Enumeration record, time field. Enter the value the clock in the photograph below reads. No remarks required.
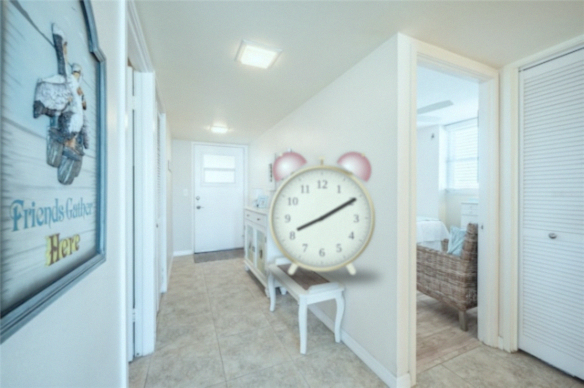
8:10
